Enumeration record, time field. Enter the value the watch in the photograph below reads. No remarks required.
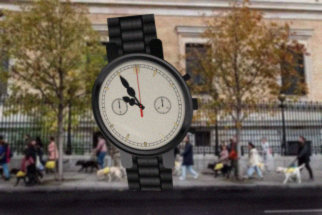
9:55
